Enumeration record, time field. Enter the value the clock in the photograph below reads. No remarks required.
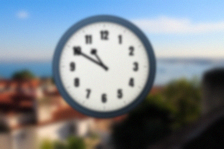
10:50
